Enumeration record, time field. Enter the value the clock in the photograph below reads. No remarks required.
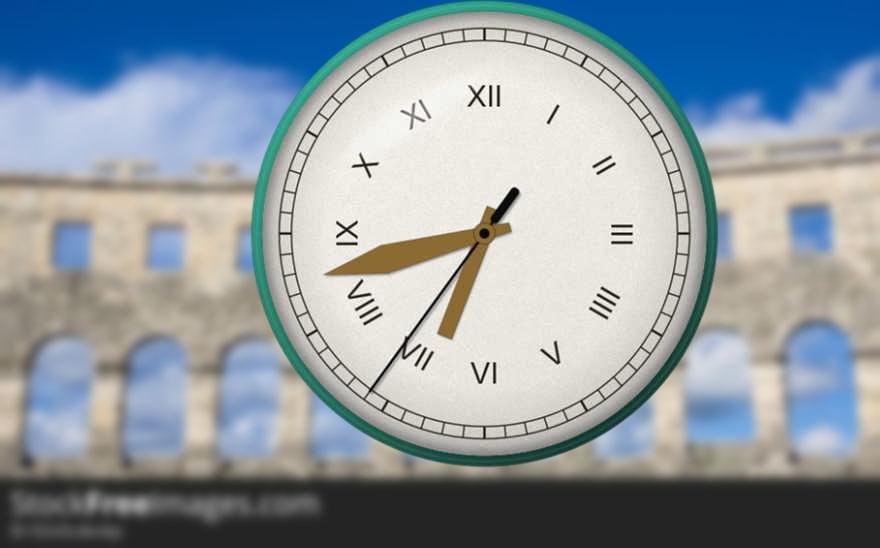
6:42:36
